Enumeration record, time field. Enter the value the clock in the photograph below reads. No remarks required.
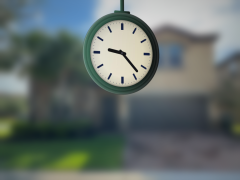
9:23
